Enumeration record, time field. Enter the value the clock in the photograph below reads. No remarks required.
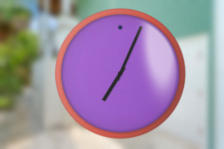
7:04
